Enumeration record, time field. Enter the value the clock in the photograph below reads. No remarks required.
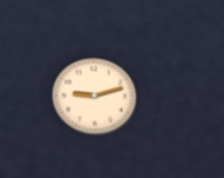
9:12
